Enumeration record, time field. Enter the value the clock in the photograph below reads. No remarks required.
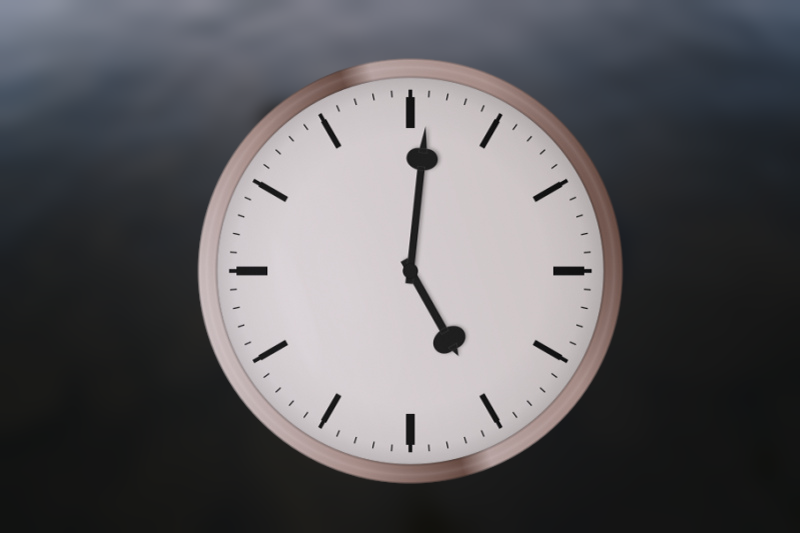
5:01
